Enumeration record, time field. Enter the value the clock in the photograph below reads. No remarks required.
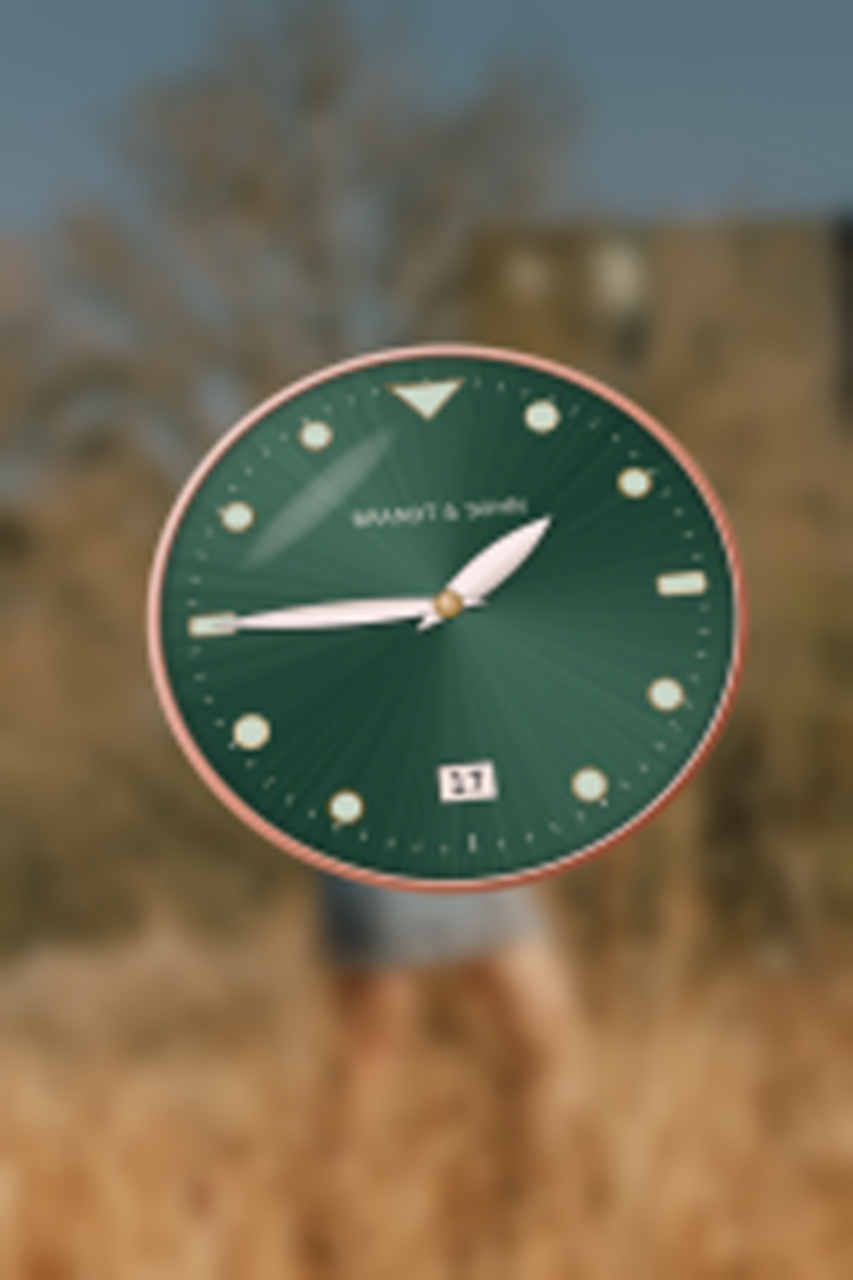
1:45
